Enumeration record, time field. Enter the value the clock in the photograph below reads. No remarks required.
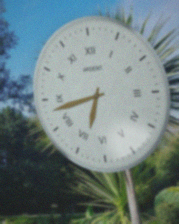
6:43
